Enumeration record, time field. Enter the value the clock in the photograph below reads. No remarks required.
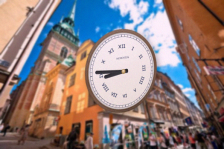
8:46
